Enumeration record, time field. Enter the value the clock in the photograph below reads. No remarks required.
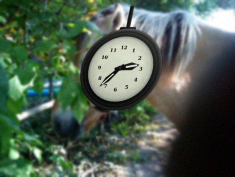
2:37
